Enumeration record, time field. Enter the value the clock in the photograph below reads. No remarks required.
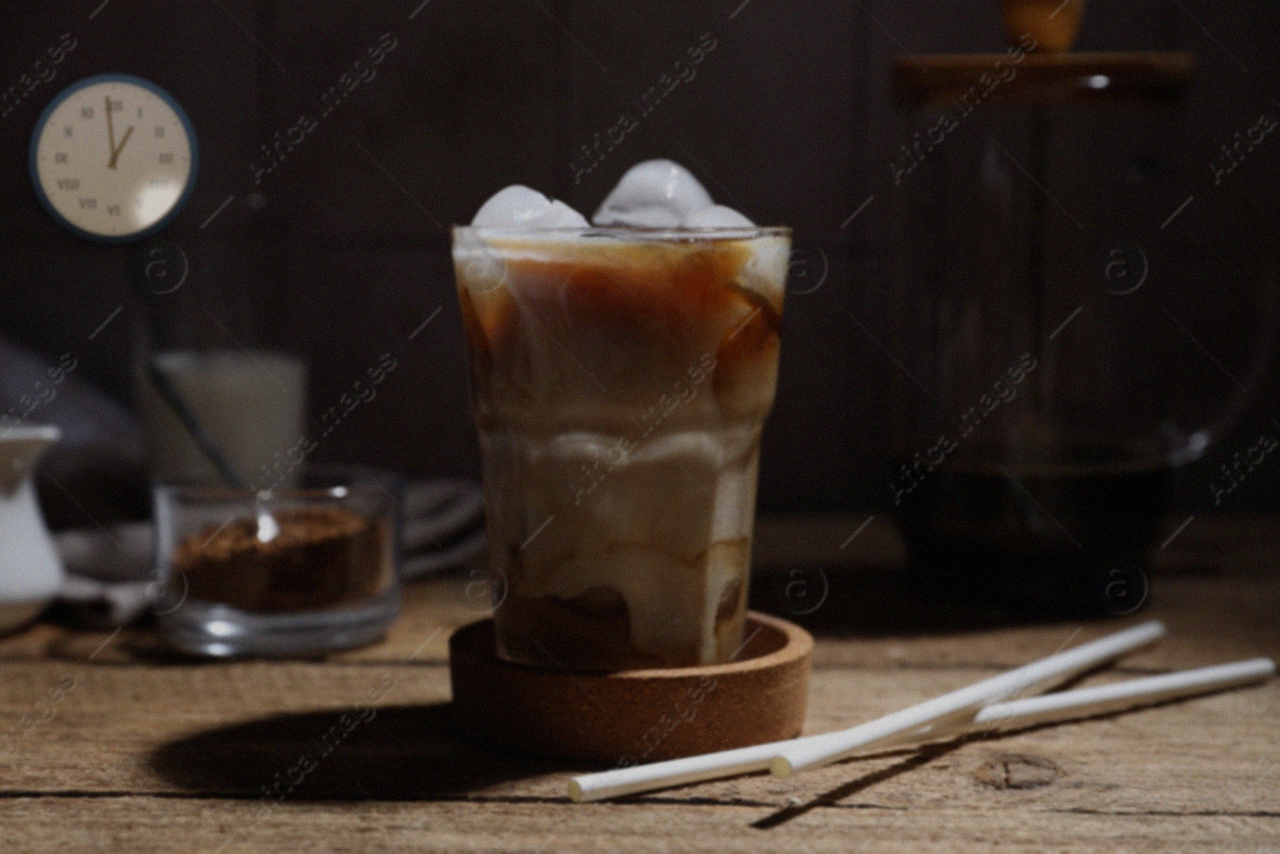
12:59
